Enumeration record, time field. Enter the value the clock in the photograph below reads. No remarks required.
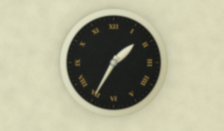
1:35
